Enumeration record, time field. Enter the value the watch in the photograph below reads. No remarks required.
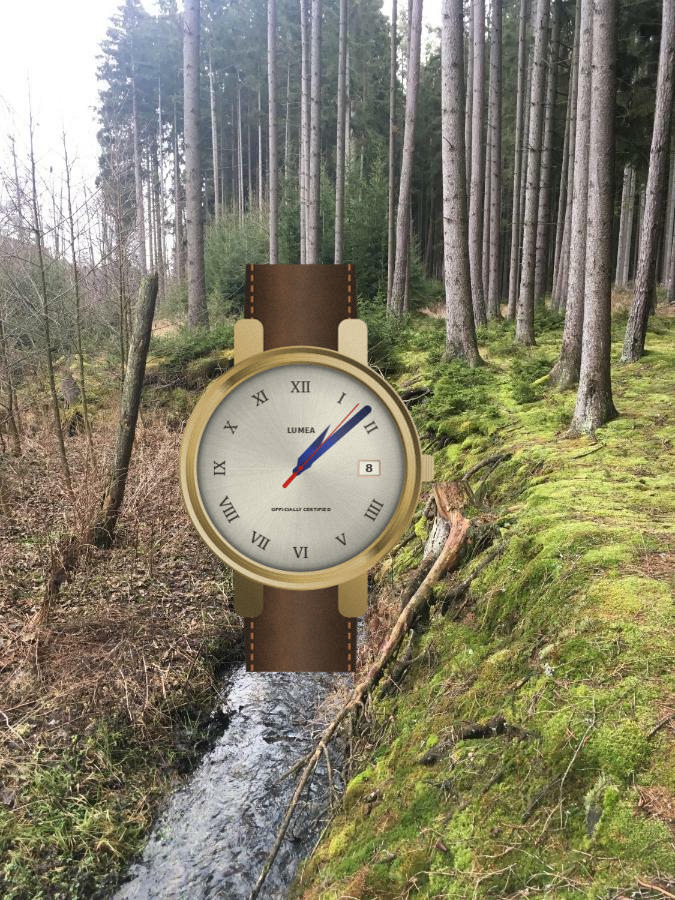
1:08:07
